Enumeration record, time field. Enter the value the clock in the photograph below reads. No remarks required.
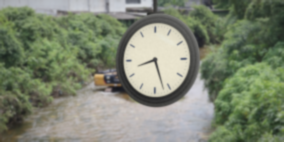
8:27
